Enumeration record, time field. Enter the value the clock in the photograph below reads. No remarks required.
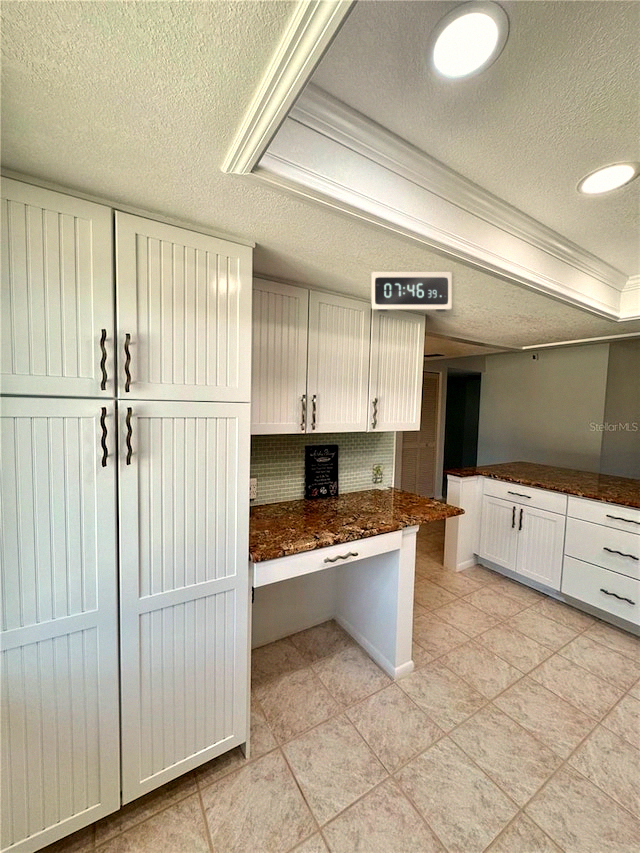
7:46
